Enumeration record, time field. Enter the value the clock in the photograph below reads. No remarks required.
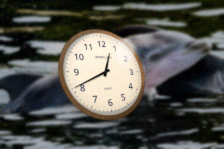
12:41
